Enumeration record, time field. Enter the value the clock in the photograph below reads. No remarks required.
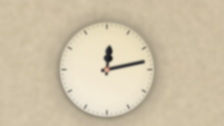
12:13
